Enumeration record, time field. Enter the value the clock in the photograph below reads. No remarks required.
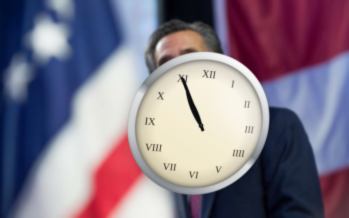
10:55
